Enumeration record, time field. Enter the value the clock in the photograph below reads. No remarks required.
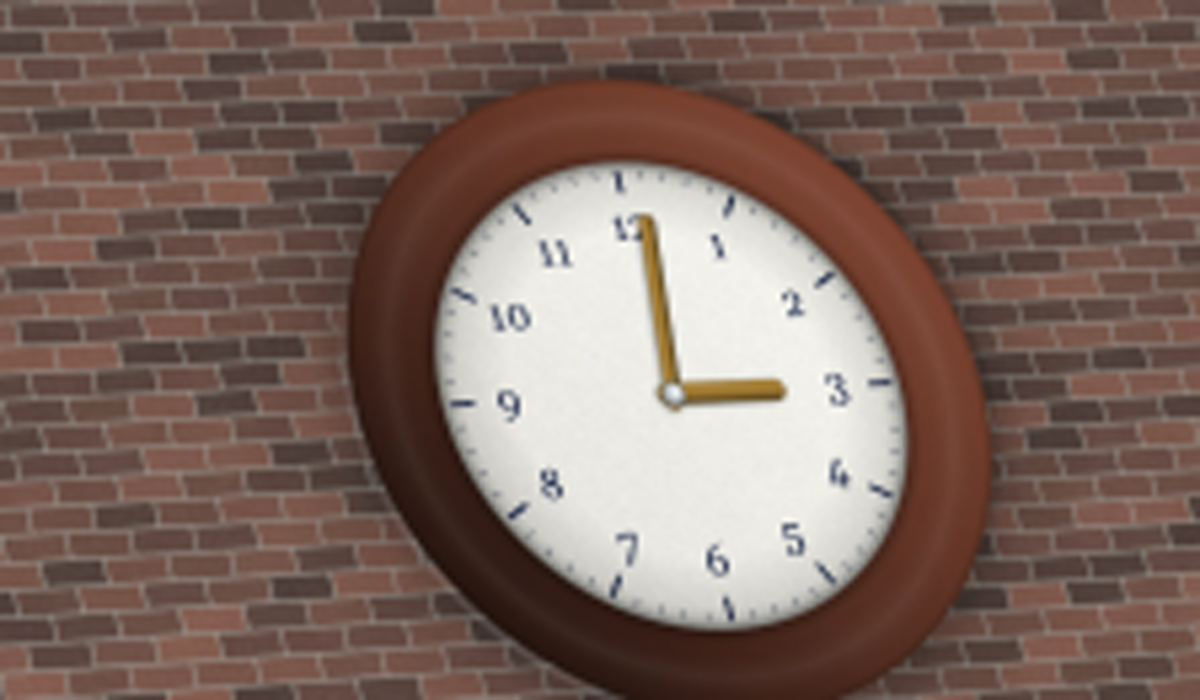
3:01
